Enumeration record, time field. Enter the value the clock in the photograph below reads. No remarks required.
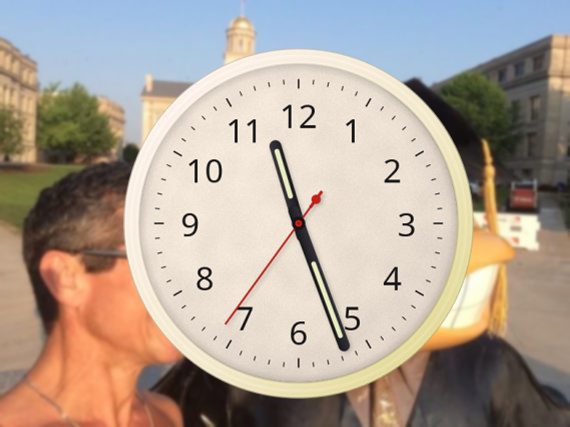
11:26:36
